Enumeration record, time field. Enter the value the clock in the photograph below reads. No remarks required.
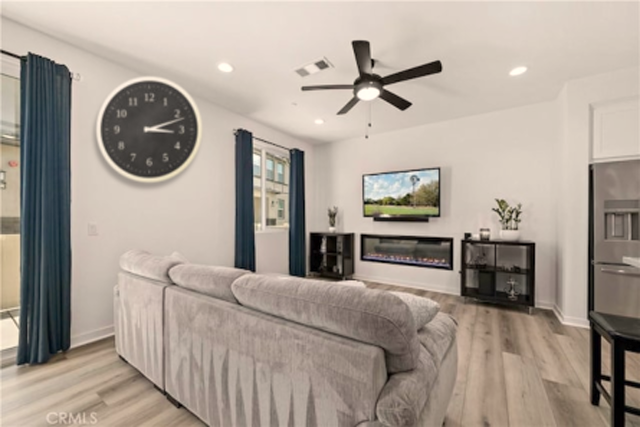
3:12
